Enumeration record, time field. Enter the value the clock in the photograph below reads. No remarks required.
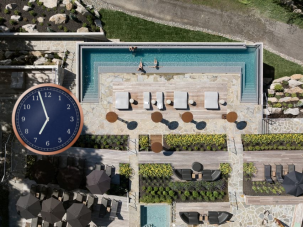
6:57
